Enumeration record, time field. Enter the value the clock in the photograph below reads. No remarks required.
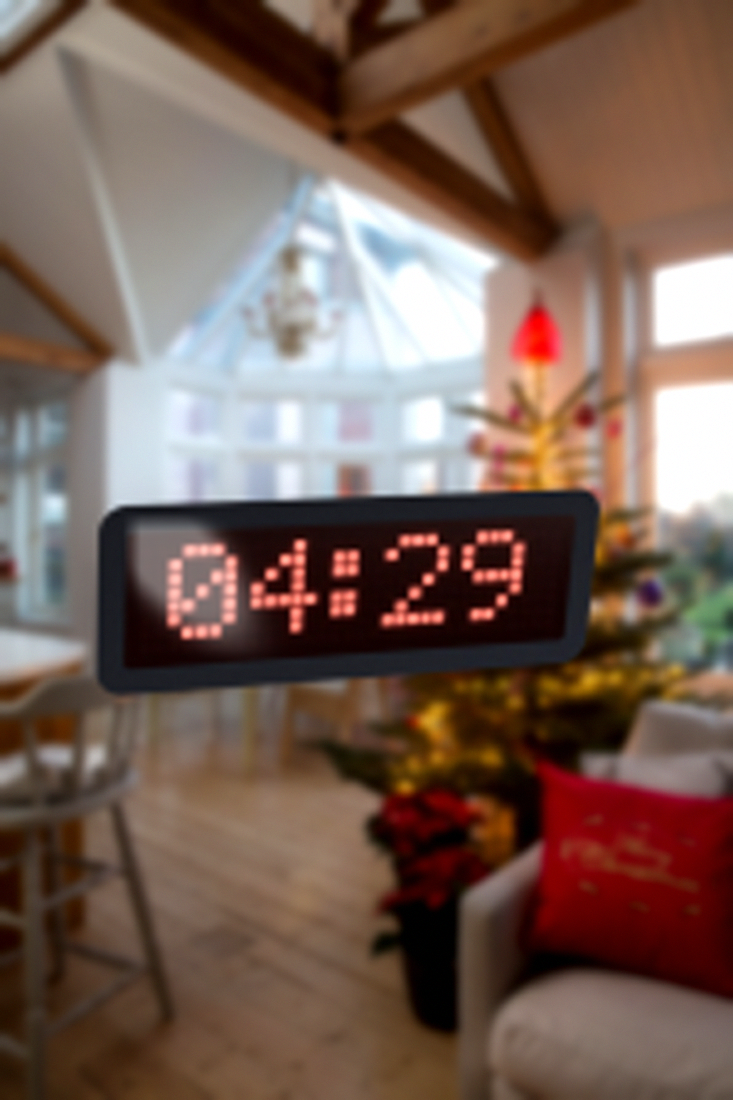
4:29
